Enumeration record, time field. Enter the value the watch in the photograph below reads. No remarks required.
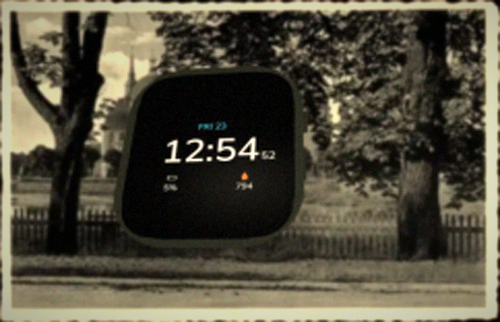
12:54
